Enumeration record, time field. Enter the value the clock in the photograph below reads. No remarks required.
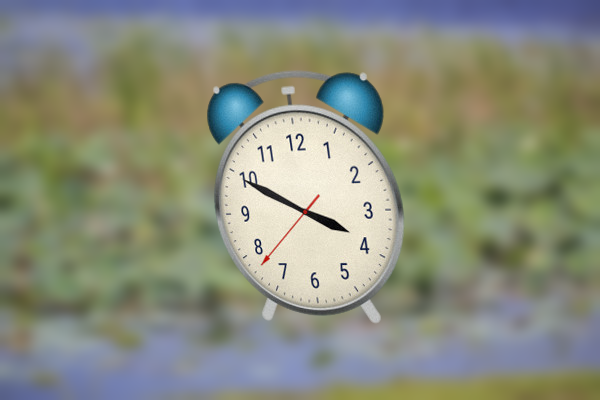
3:49:38
